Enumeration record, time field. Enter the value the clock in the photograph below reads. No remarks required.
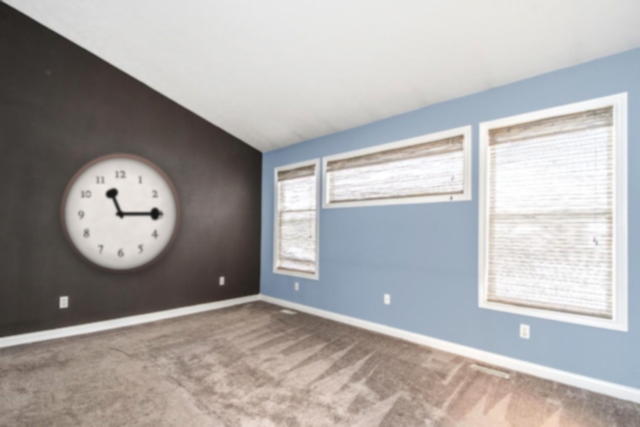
11:15
